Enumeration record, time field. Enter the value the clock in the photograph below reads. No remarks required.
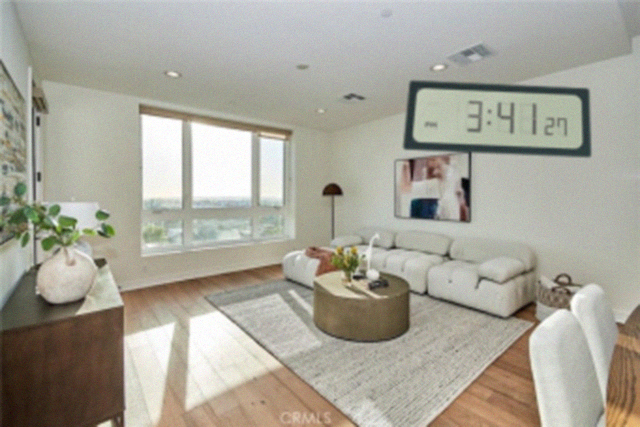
3:41:27
